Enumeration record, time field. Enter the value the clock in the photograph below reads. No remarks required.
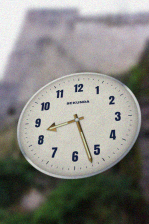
8:27
